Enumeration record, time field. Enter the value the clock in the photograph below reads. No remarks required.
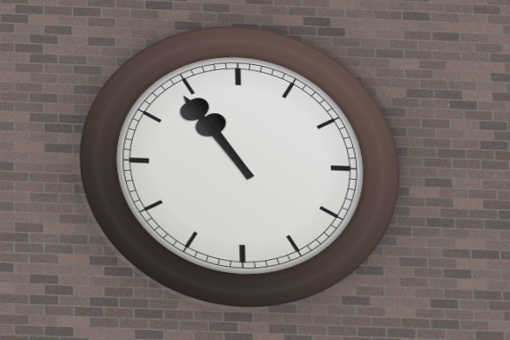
10:54
